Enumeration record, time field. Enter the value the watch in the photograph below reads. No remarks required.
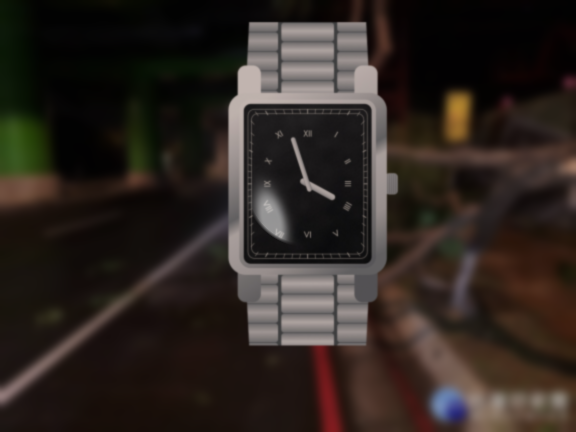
3:57
